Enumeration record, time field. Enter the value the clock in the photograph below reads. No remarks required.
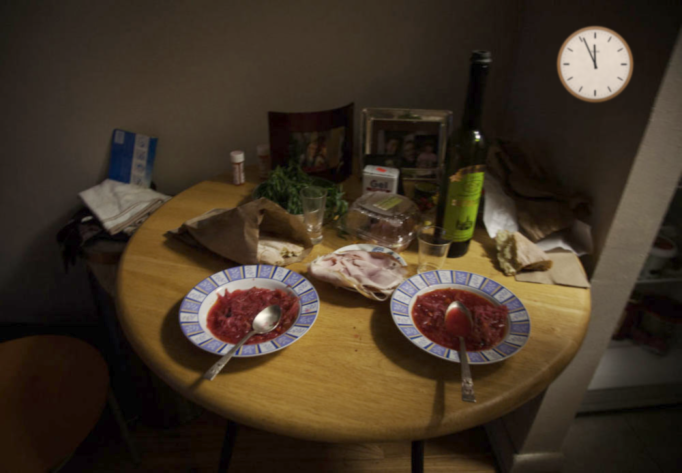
11:56
